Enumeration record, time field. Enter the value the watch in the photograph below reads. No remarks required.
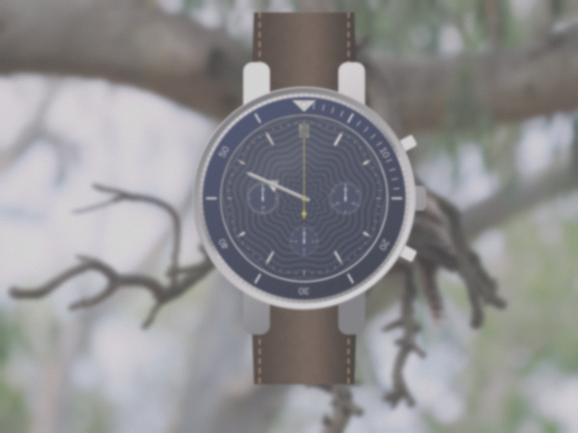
9:49
